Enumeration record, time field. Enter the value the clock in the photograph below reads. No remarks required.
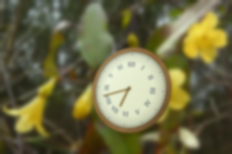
6:42
